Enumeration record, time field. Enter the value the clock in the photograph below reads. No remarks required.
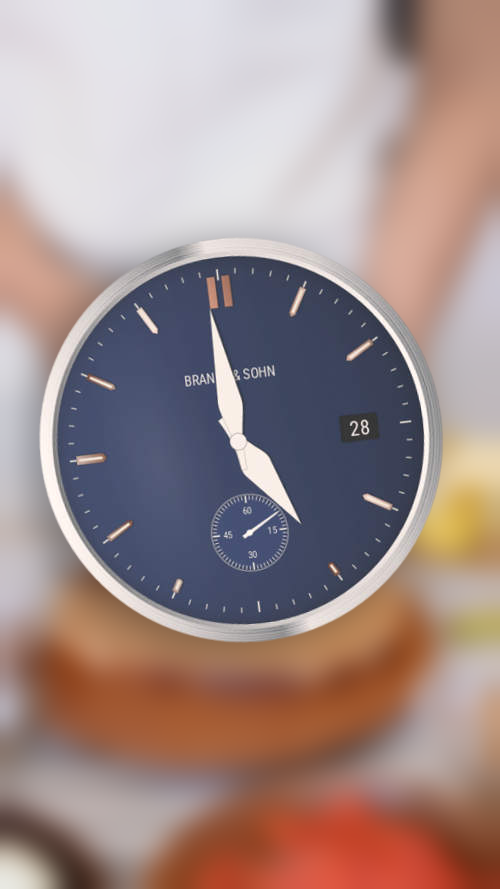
4:59:10
